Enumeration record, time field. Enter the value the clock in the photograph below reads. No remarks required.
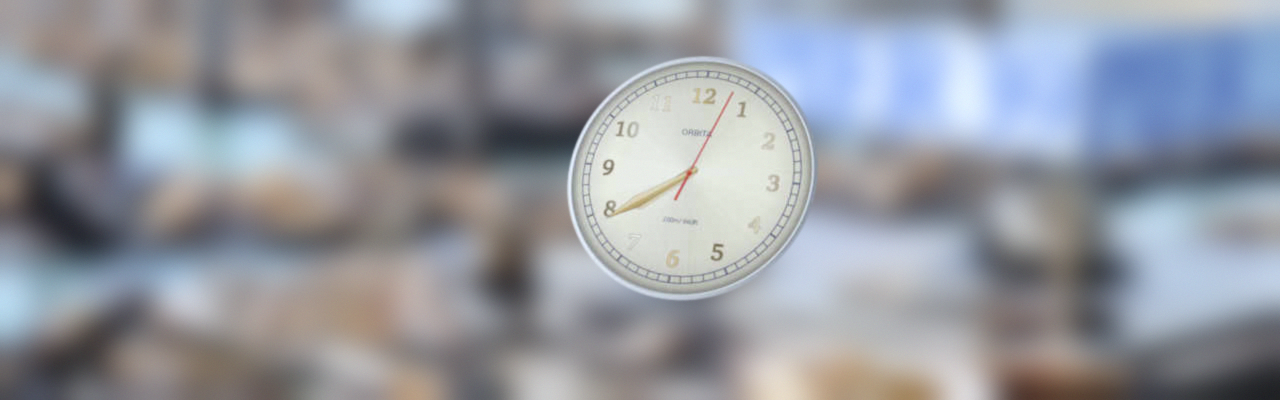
7:39:03
